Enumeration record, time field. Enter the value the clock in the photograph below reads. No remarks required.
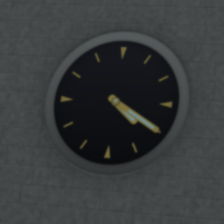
4:20
